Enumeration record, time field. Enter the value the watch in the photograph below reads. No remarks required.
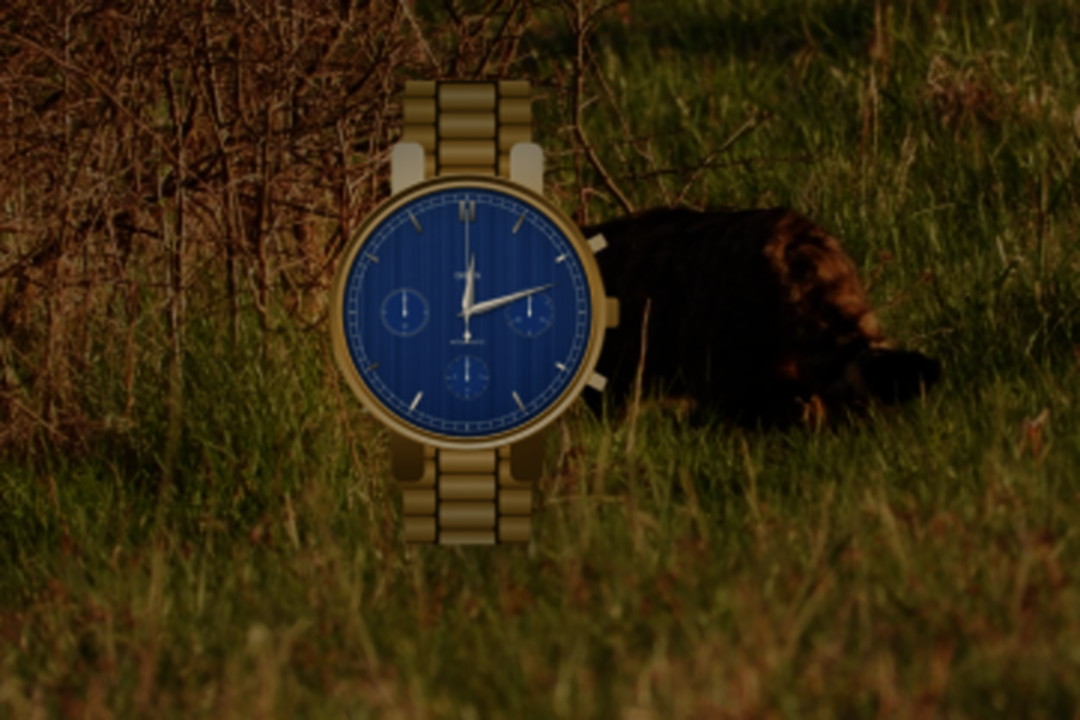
12:12
